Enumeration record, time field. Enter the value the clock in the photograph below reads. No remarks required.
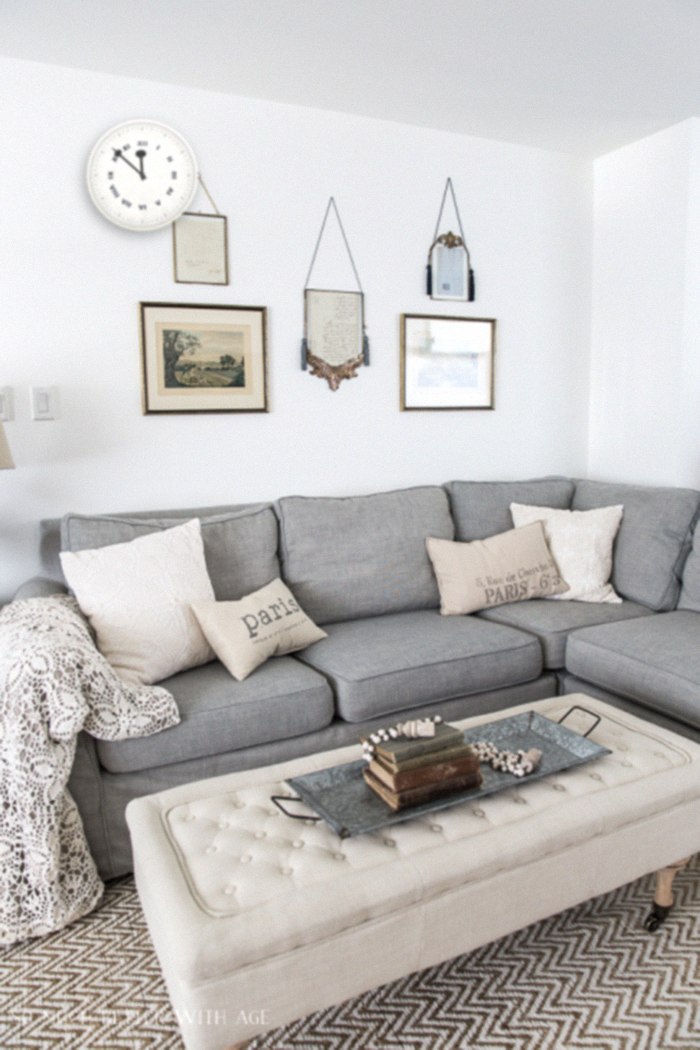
11:52
